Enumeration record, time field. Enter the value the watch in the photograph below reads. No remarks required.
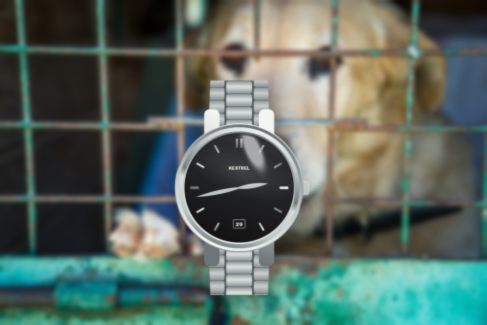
2:43
